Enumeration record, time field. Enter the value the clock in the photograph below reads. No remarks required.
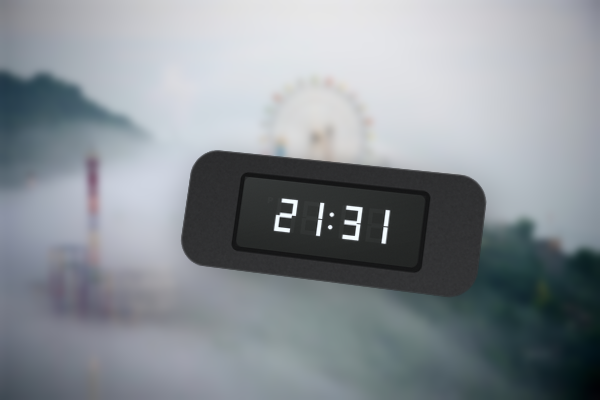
21:31
